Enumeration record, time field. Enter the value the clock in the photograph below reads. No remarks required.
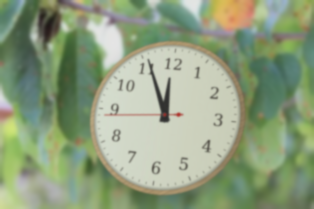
11:55:44
